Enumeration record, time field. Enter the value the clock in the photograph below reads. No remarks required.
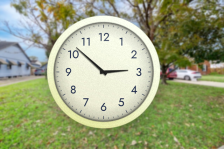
2:52
